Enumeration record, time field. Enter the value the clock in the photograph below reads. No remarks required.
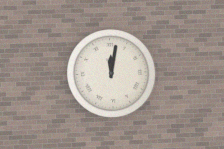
12:02
